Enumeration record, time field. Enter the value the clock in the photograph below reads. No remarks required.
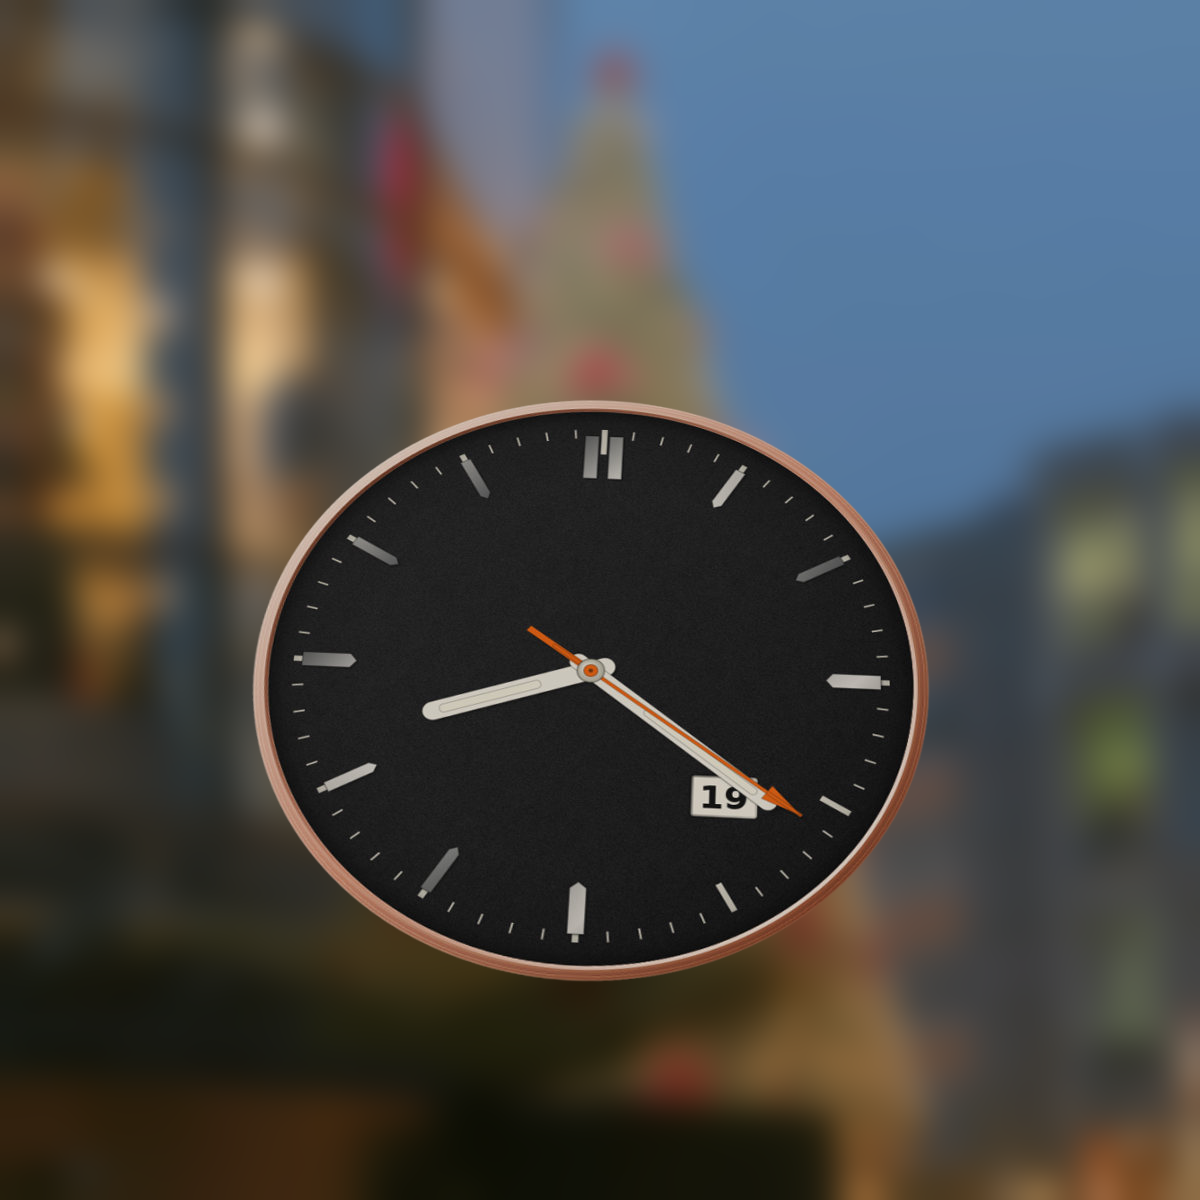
8:21:21
